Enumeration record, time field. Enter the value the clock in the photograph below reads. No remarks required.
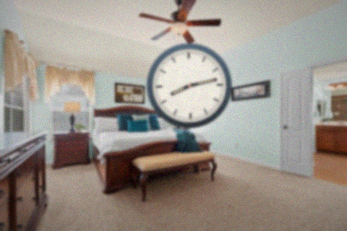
8:13
